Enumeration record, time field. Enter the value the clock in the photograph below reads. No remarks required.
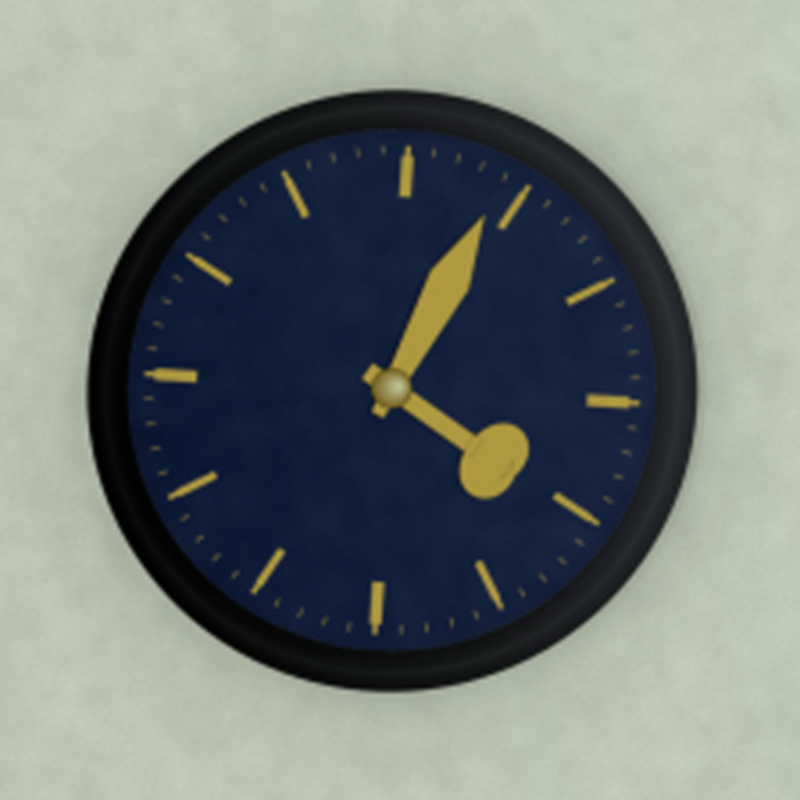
4:04
